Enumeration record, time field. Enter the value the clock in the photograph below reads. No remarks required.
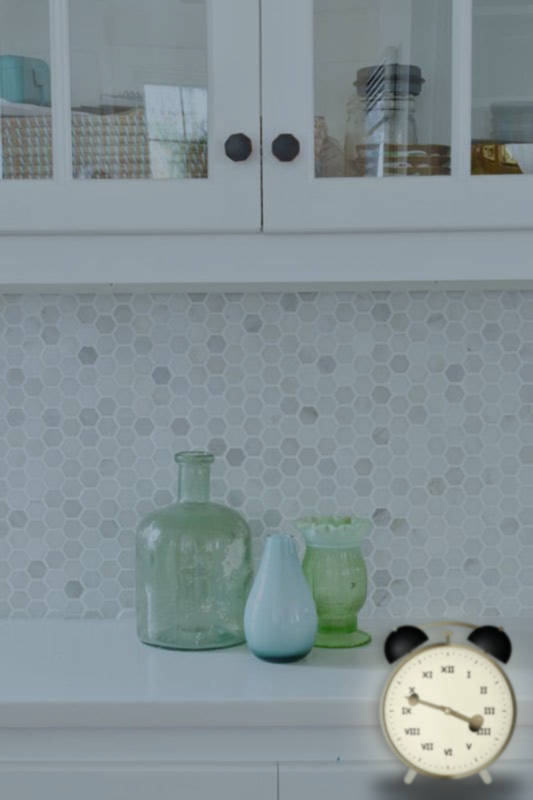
3:48
